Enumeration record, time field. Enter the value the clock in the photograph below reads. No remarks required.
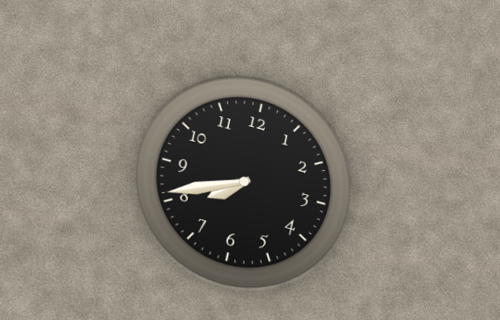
7:41
